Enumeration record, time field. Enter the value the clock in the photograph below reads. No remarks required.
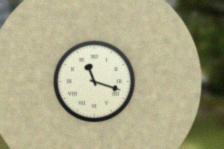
11:18
